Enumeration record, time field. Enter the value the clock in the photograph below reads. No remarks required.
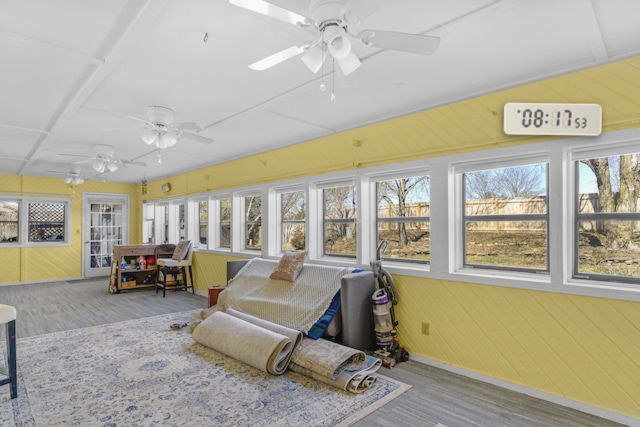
8:17:53
